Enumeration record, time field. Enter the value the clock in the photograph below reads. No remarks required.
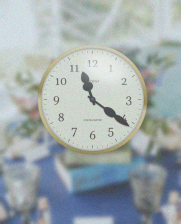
11:21
